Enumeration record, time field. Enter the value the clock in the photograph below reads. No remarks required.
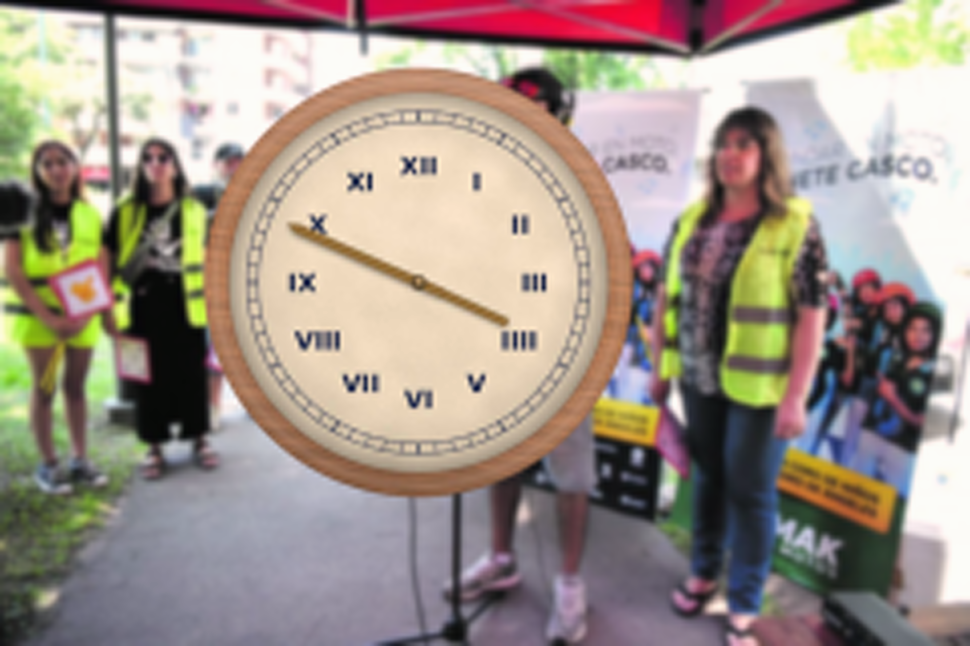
3:49
